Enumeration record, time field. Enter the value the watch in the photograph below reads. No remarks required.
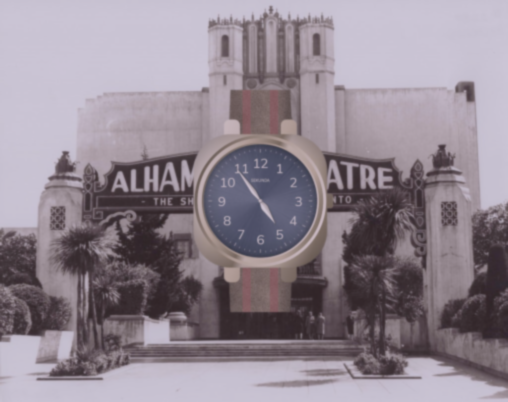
4:54
